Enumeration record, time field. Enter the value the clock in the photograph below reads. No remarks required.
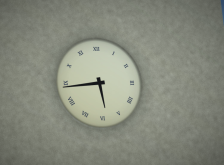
5:44
